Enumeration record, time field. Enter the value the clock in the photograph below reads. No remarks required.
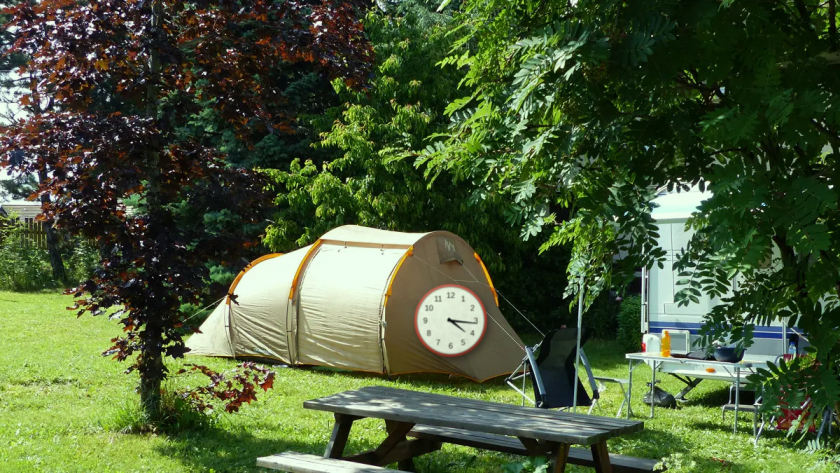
4:16
